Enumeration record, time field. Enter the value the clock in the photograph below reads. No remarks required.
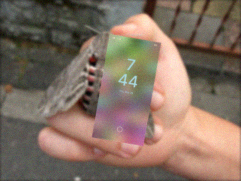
7:44
